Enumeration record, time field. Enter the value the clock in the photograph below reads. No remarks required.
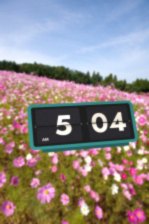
5:04
